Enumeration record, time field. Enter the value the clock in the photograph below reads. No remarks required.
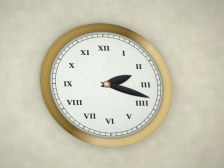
2:18
